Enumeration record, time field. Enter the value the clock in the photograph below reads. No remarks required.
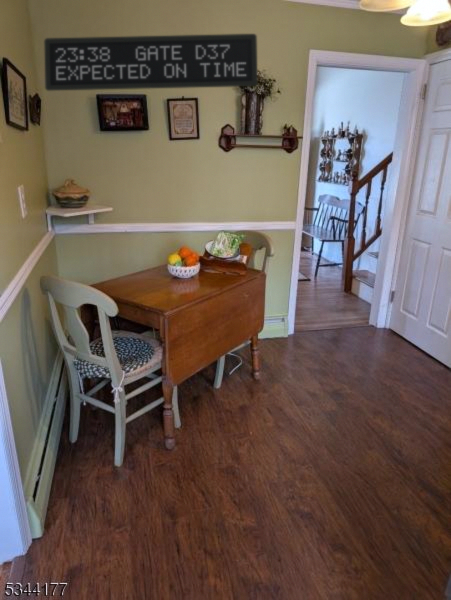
23:38
